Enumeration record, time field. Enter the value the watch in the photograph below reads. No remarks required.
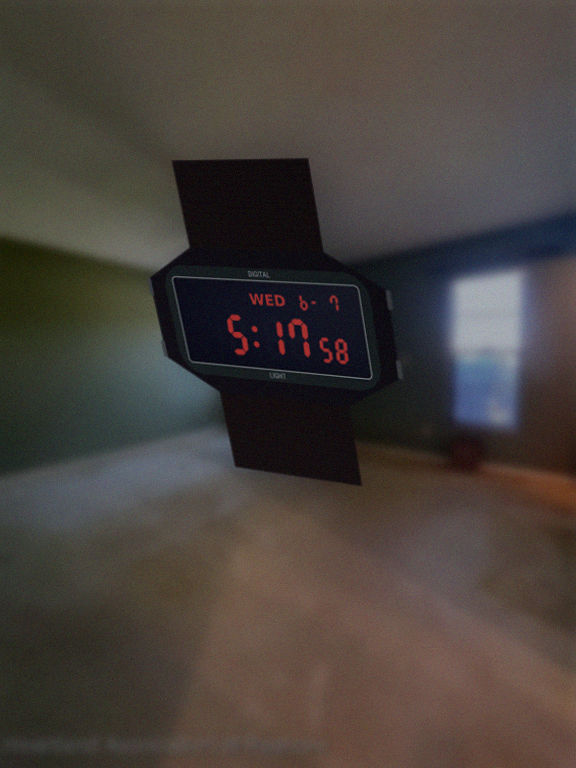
5:17:58
